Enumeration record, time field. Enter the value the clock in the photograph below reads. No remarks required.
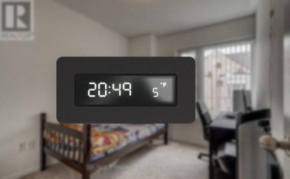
20:49
